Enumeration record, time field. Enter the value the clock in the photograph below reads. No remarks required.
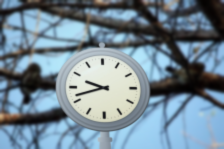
9:42
